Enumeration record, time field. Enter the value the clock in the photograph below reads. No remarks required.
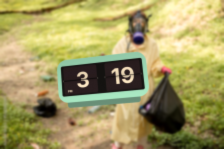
3:19
